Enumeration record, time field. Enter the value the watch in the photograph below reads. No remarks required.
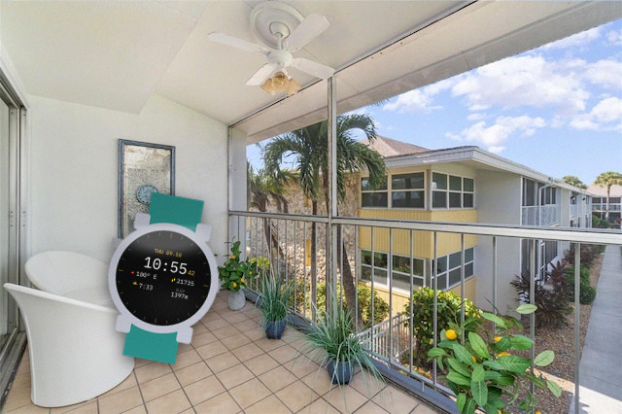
10:55
